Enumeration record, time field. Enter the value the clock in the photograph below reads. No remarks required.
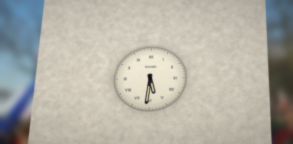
5:31
